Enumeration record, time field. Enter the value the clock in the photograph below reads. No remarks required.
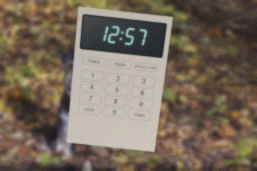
12:57
